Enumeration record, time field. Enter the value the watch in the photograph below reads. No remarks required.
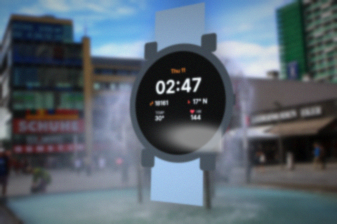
2:47
